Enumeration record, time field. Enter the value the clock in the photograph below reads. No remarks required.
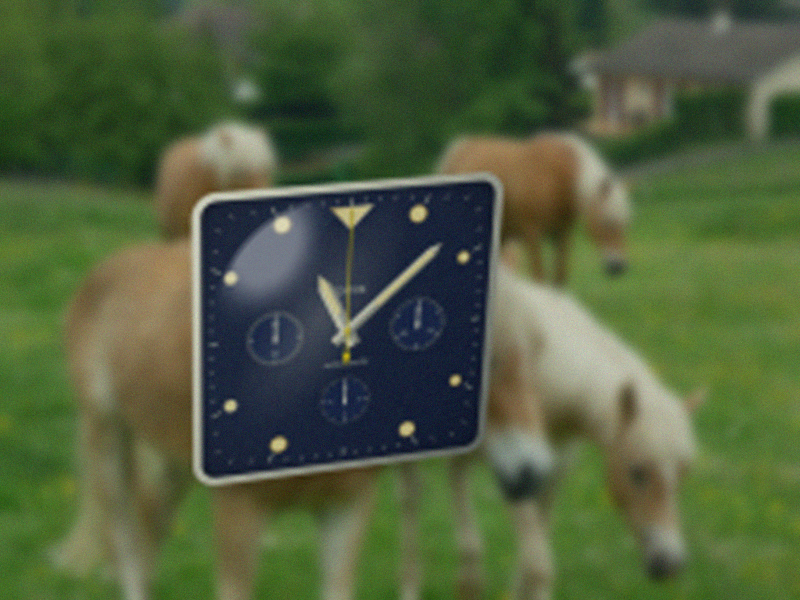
11:08
